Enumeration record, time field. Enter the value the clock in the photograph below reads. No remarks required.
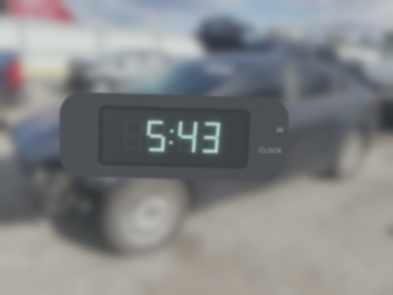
5:43
